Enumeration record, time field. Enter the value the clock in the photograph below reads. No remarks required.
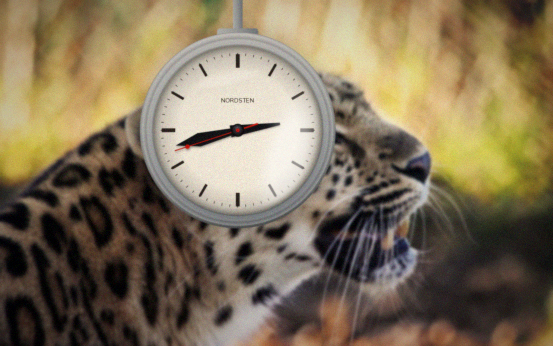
2:42:42
